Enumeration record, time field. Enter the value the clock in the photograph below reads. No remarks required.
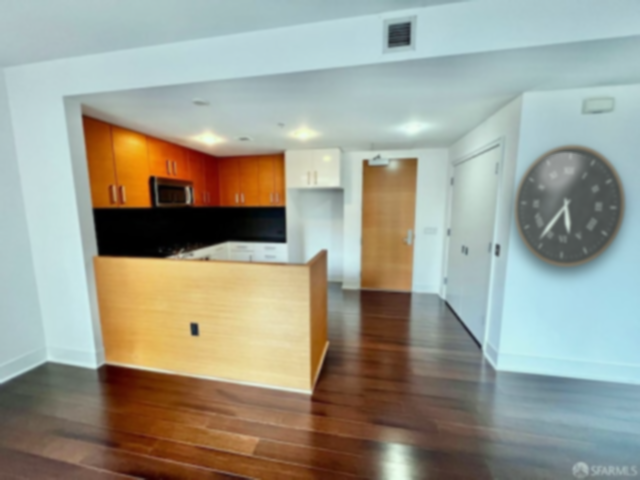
5:36
